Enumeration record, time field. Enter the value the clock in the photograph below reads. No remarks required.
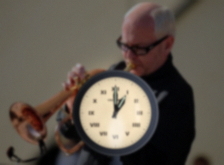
1:00
